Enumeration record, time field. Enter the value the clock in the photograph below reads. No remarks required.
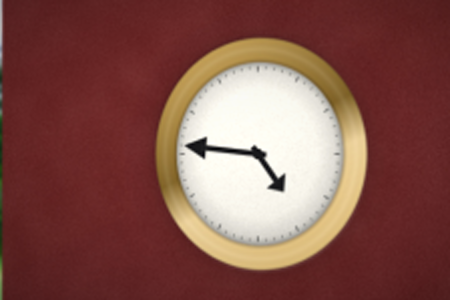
4:46
